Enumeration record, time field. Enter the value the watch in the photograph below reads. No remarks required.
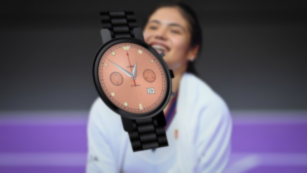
12:52
